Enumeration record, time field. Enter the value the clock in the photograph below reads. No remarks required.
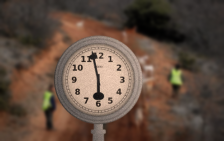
5:58
